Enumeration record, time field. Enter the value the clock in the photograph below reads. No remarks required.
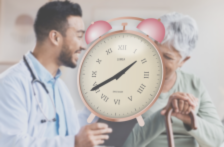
1:40
